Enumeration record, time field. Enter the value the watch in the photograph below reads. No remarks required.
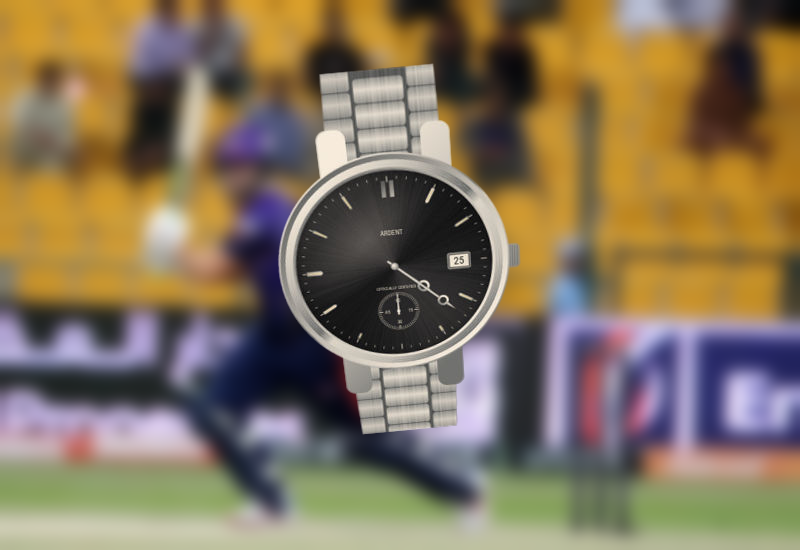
4:22
